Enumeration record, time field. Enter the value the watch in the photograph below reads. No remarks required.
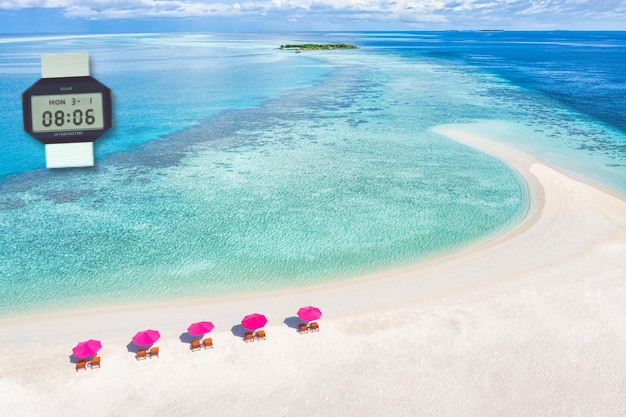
8:06
